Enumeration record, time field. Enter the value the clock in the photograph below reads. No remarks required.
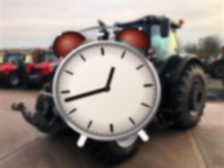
12:43
